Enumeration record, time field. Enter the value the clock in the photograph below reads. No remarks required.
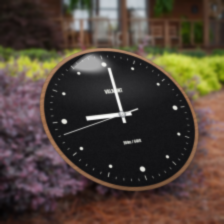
9:00:43
